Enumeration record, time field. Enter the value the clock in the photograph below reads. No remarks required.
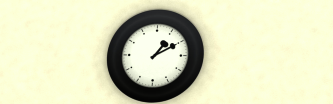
1:10
